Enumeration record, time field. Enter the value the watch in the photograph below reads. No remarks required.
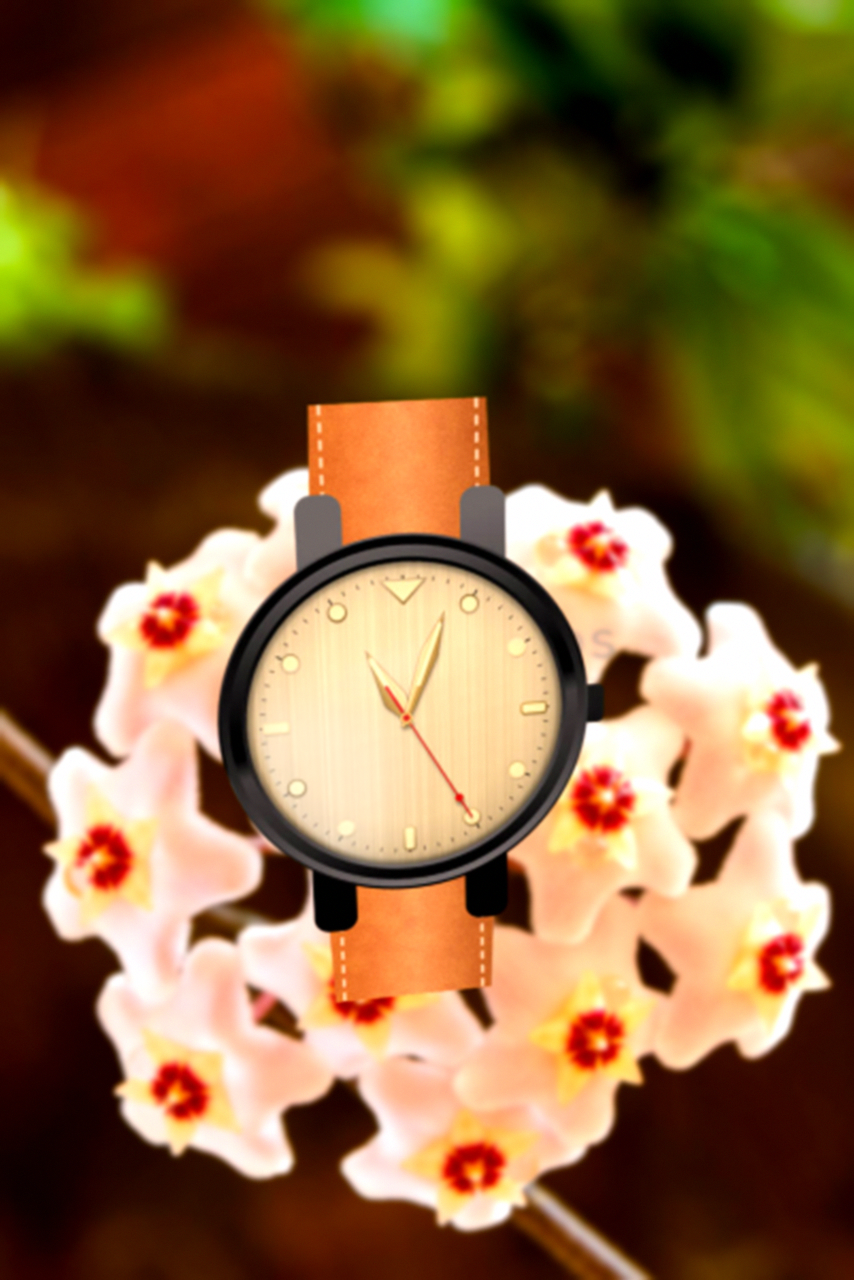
11:03:25
